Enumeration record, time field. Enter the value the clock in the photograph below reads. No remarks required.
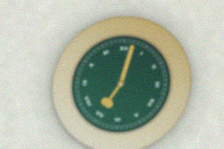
7:02
